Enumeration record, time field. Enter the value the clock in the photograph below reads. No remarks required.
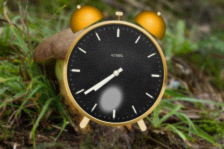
7:39
